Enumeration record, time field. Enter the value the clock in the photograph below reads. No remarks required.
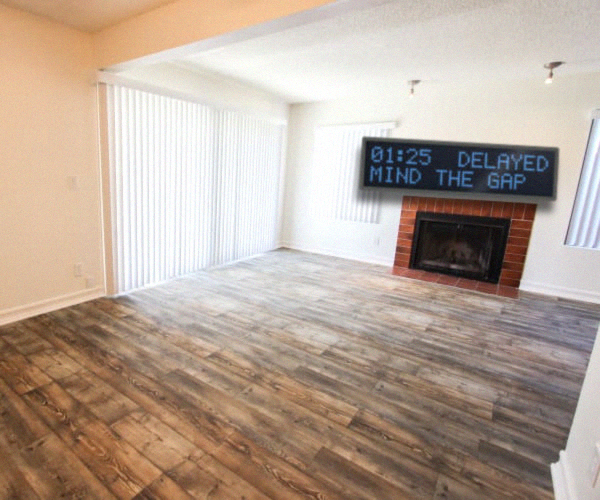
1:25
